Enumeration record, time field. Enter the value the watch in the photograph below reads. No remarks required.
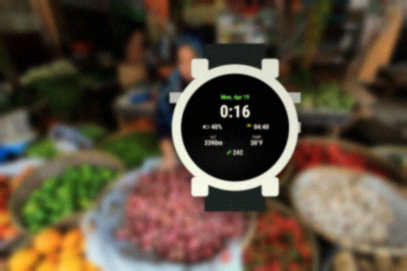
0:16
